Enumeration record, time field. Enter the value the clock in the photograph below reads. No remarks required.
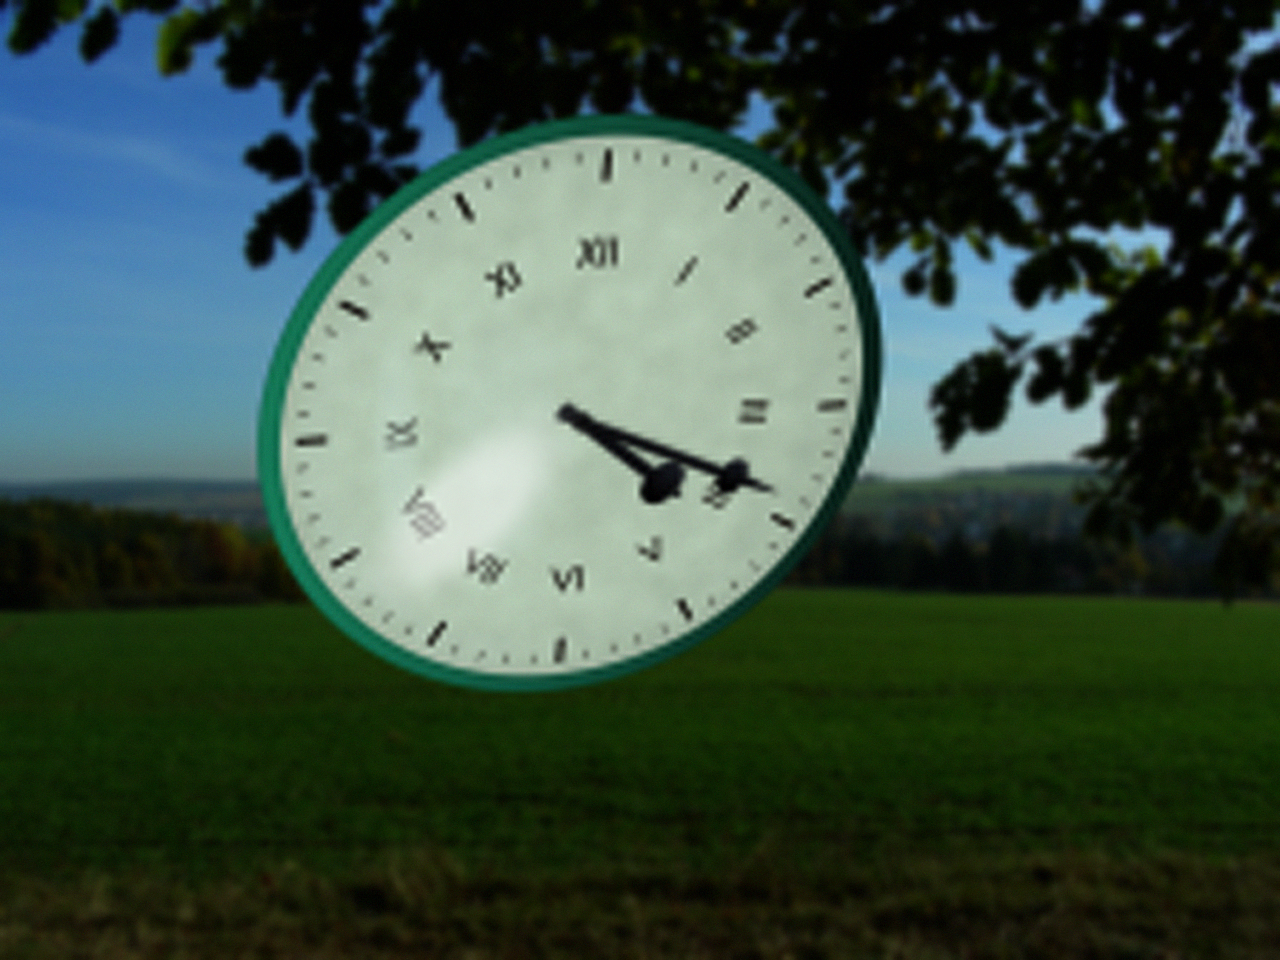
4:19
